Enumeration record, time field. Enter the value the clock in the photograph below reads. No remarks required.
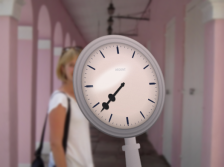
7:38
